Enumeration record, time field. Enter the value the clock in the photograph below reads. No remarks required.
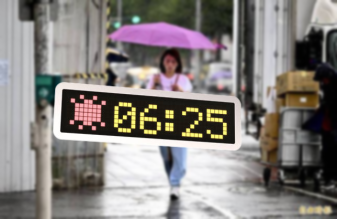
6:25
